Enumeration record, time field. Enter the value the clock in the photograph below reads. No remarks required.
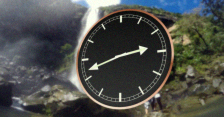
2:42
